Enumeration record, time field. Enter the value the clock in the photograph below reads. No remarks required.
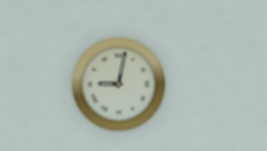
9:02
